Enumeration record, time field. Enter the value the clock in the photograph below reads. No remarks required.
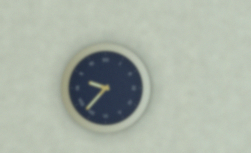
9:37
